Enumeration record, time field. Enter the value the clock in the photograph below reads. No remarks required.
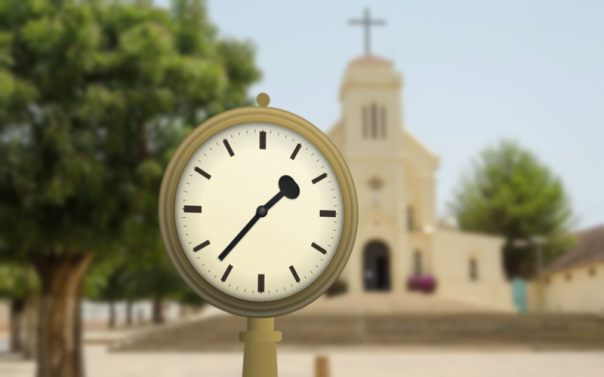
1:37
